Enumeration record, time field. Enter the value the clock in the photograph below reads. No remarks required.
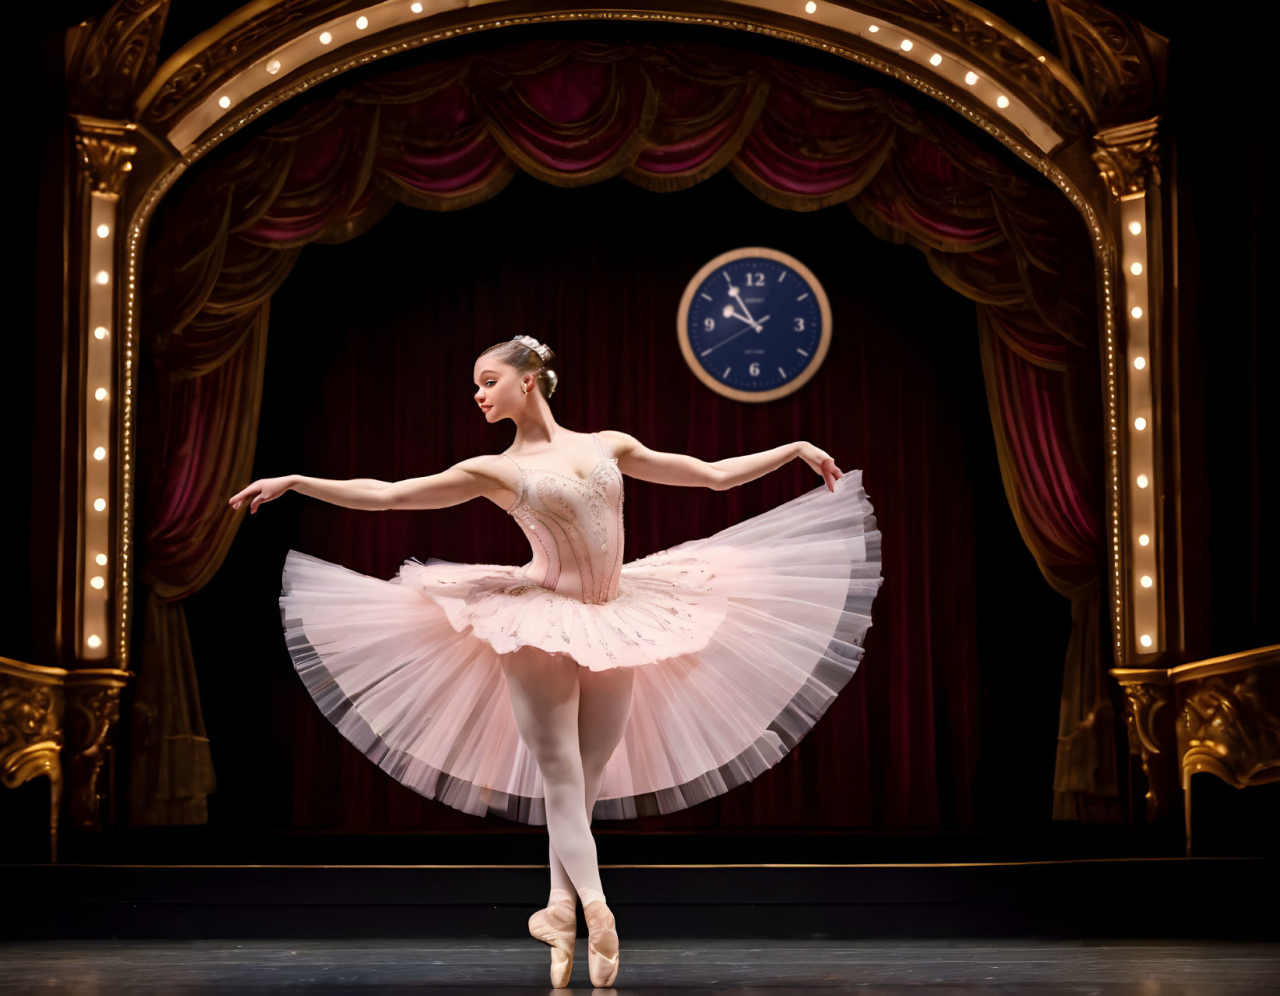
9:54:40
